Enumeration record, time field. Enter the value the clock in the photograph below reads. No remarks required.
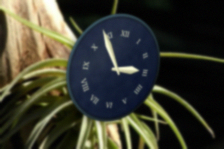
2:54
